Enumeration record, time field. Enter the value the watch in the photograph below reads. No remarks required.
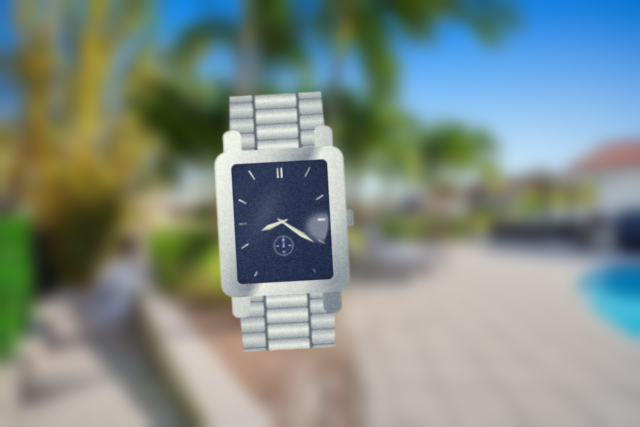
8:21
